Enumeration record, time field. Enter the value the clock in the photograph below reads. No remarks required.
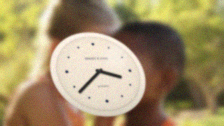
3:38
